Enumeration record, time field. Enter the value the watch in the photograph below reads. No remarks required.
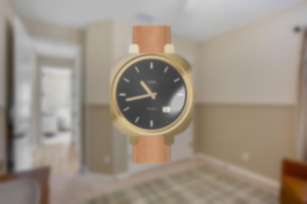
10:43
